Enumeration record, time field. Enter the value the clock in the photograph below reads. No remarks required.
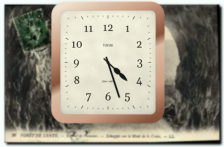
4:27
